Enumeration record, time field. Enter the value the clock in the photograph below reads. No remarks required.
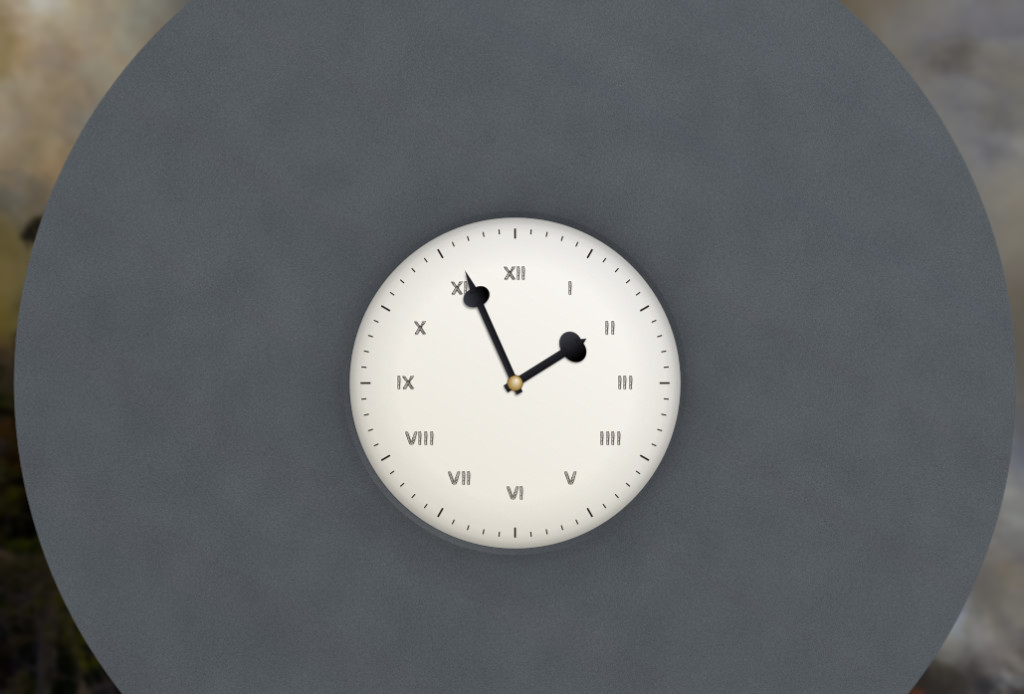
1:56
